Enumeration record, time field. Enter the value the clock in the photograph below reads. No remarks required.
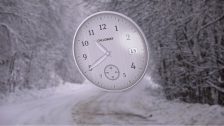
10:40
